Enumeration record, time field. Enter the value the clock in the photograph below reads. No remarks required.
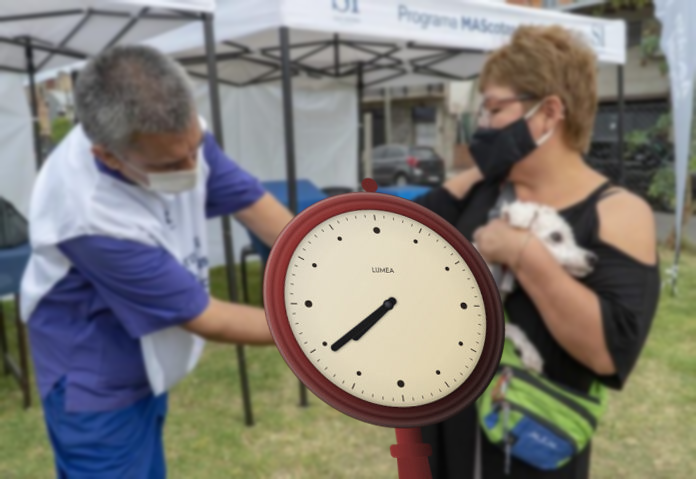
7:39
